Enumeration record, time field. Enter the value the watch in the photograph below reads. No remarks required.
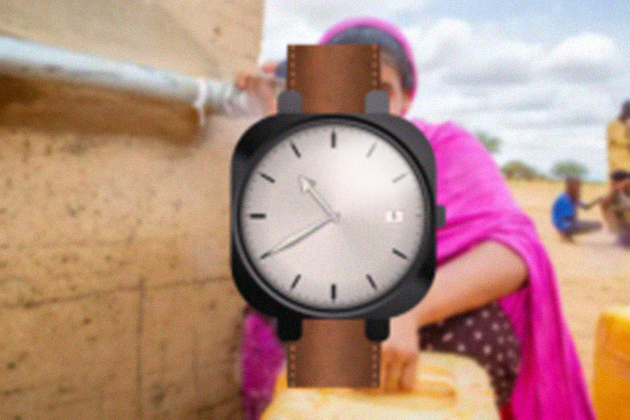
10:40
